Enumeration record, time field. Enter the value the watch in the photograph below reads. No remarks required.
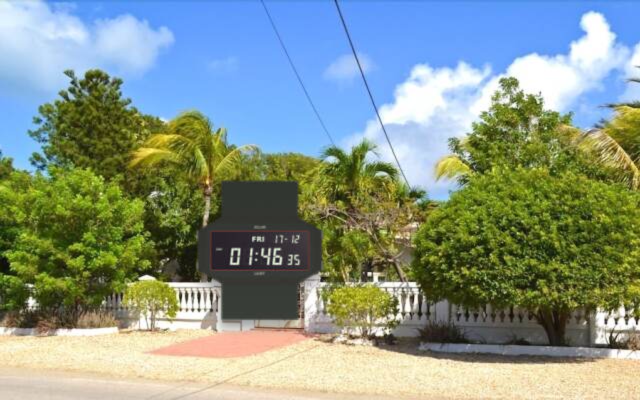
1:46:35
